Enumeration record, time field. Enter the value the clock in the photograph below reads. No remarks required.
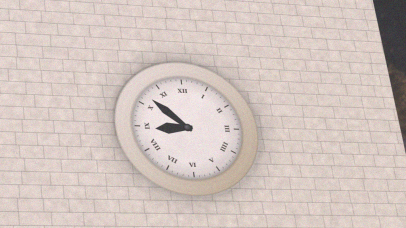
8:52
